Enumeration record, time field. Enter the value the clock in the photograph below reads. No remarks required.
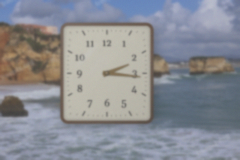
2:16
